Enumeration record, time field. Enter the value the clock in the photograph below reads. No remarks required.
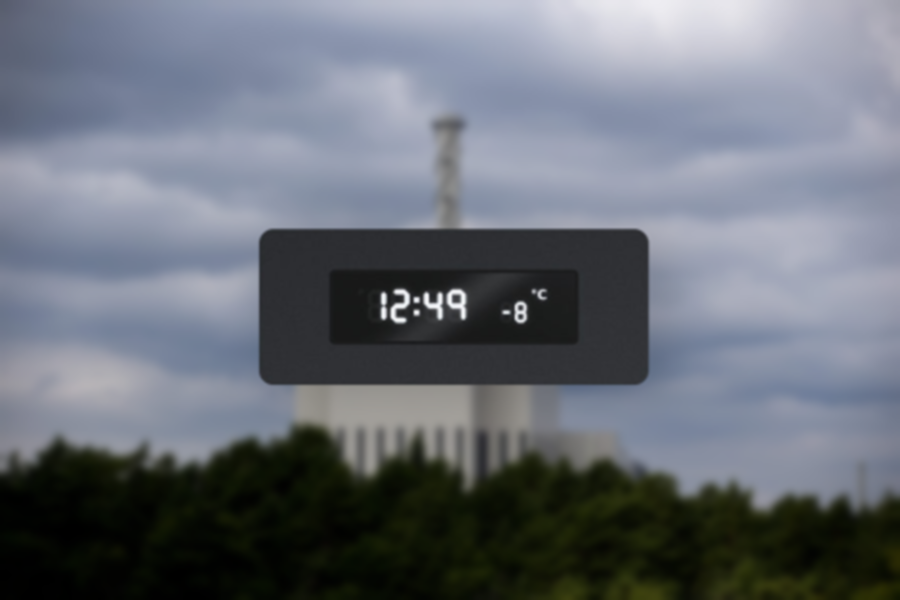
12:49
